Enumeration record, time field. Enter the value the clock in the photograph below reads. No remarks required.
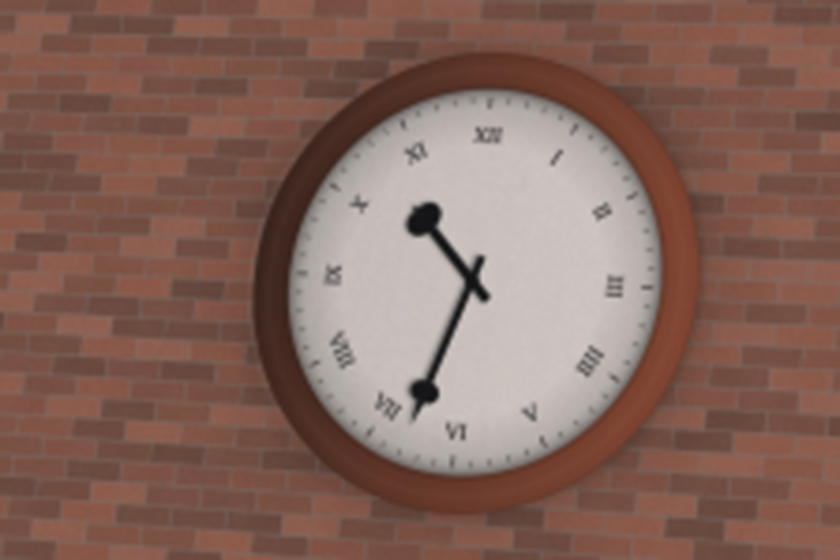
10:33
